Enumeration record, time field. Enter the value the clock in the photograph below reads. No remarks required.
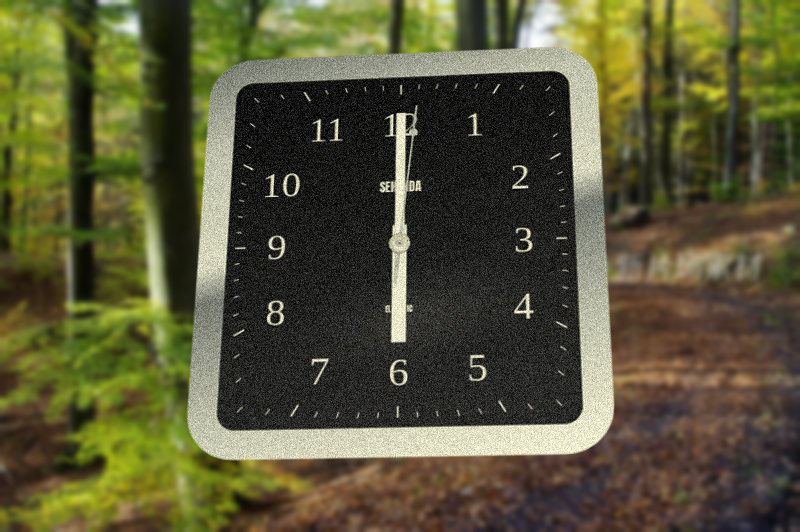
6:00:01
